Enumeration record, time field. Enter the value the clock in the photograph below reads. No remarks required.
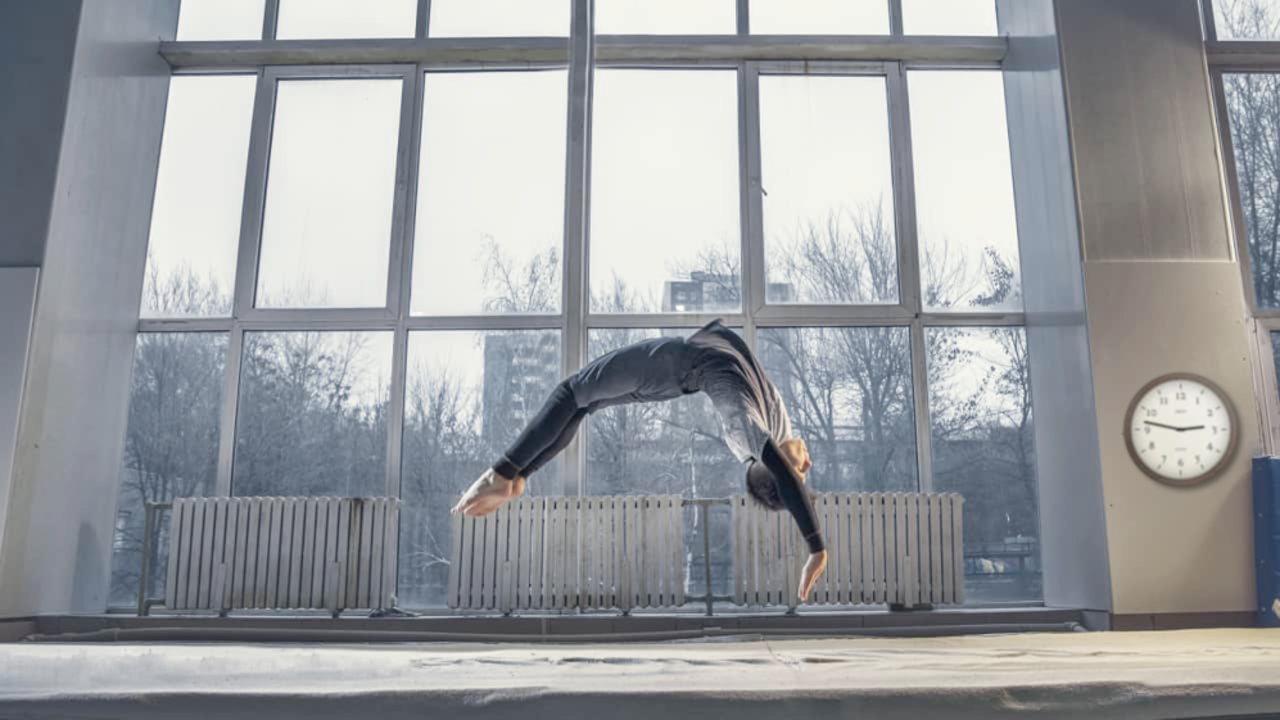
2:47
